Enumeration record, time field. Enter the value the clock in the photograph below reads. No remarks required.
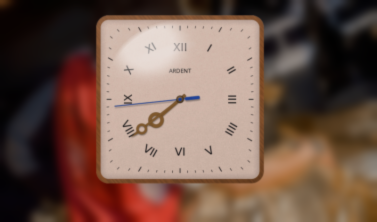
7:38:44
